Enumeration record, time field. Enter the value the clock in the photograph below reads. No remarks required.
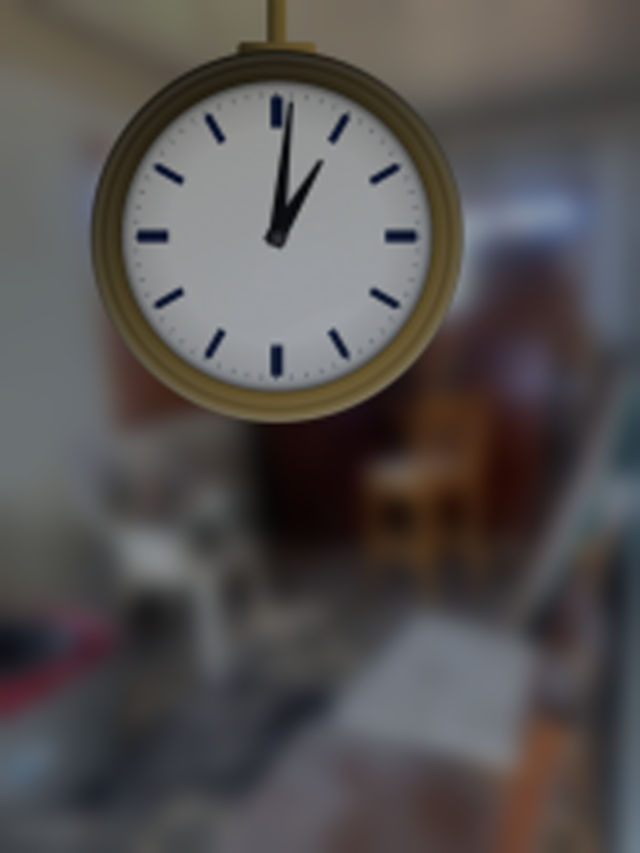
1:01
